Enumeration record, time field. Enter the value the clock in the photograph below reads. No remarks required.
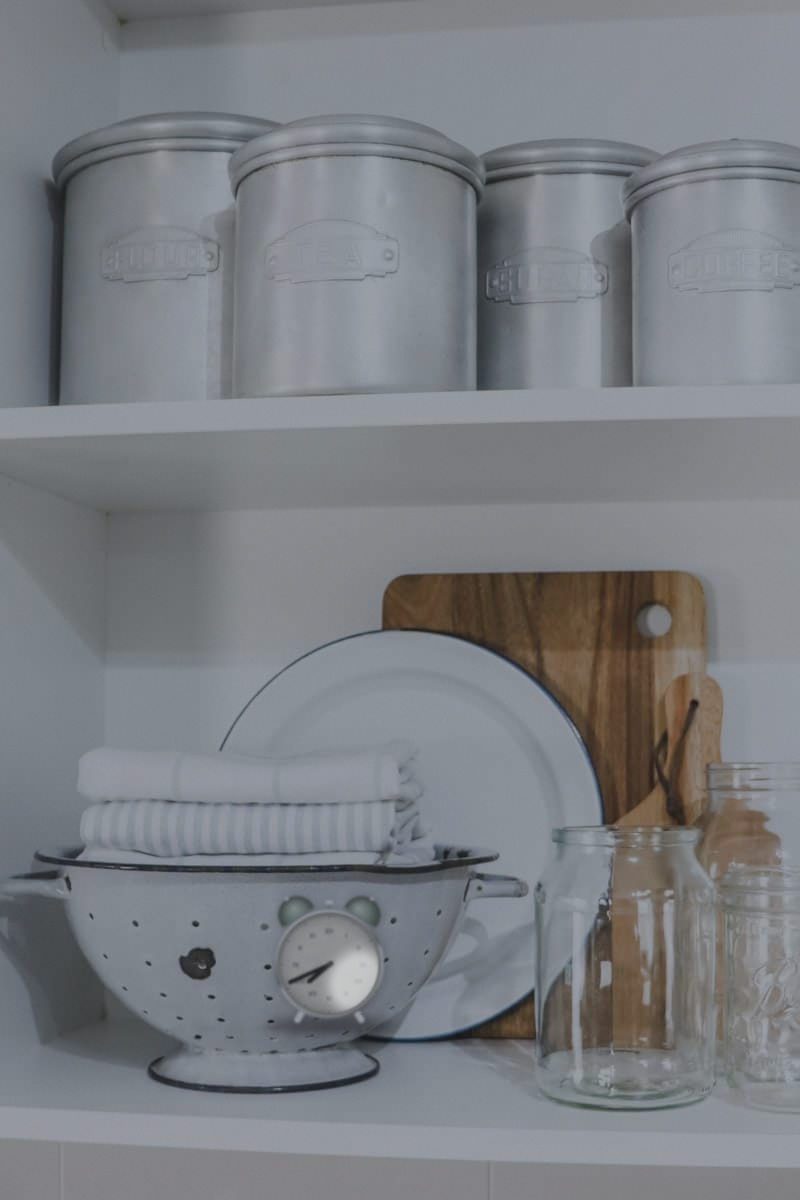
7:41
